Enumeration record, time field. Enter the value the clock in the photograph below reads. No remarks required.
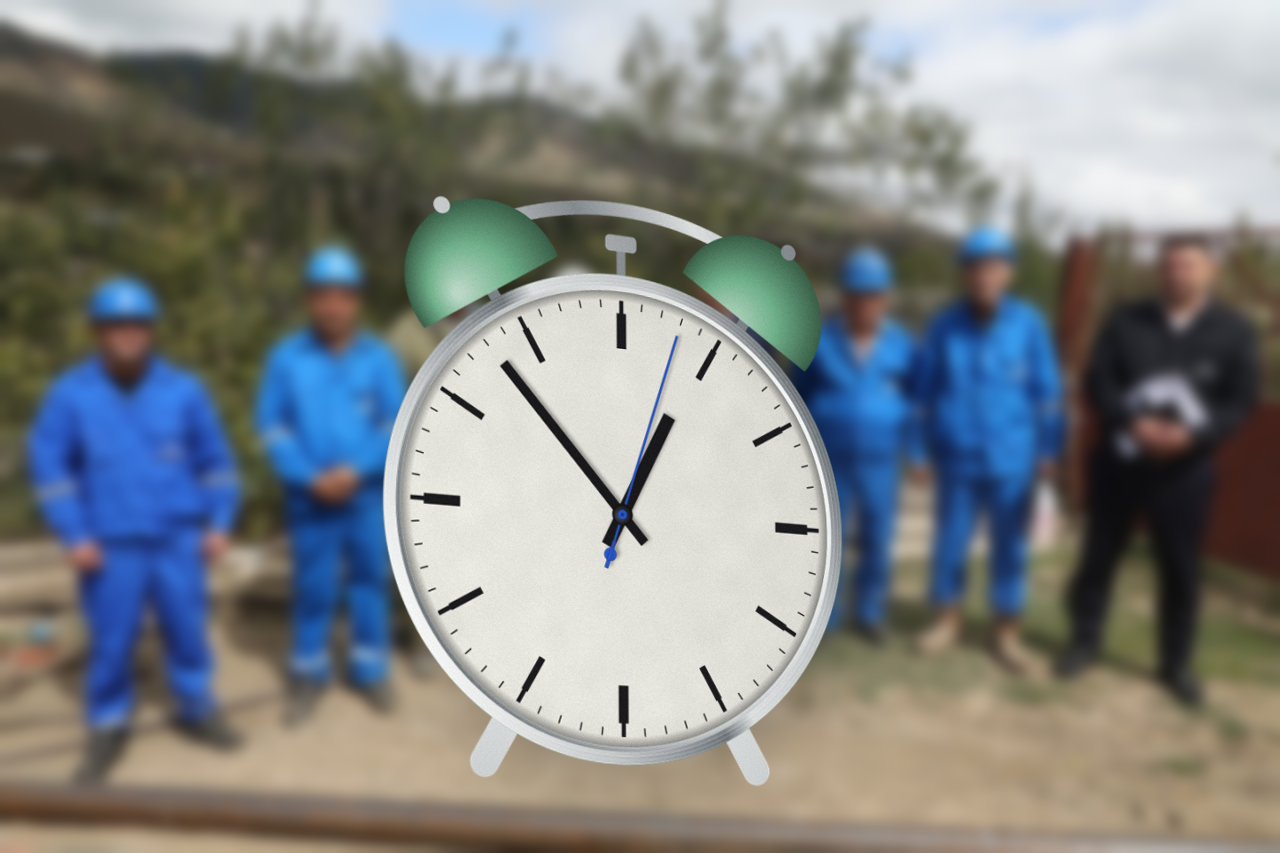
12:53:03
